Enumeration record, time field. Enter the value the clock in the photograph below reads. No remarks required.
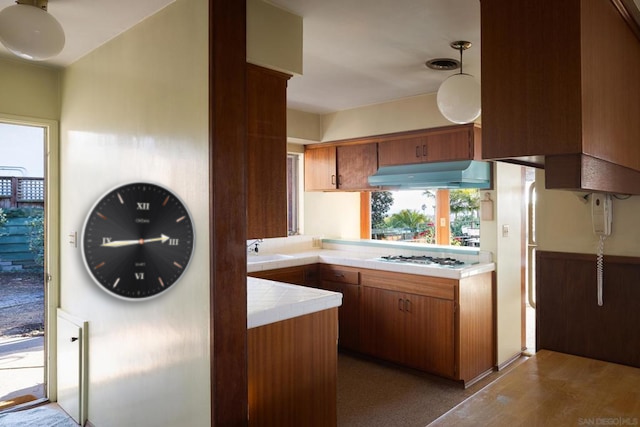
2:44
